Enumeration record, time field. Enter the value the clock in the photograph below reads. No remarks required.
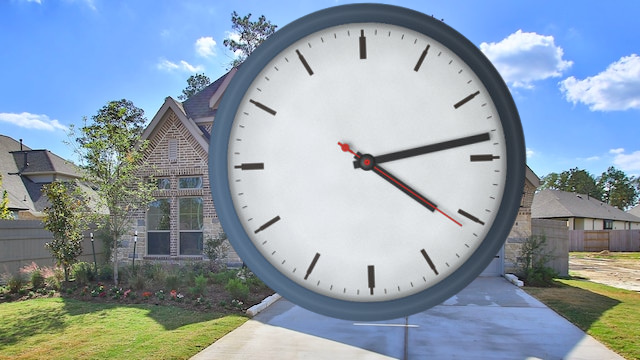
4:13:21
